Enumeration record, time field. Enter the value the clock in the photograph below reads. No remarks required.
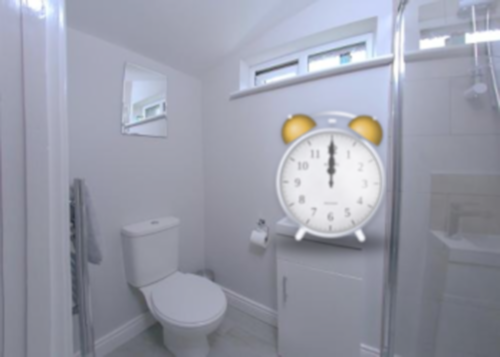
12:00
